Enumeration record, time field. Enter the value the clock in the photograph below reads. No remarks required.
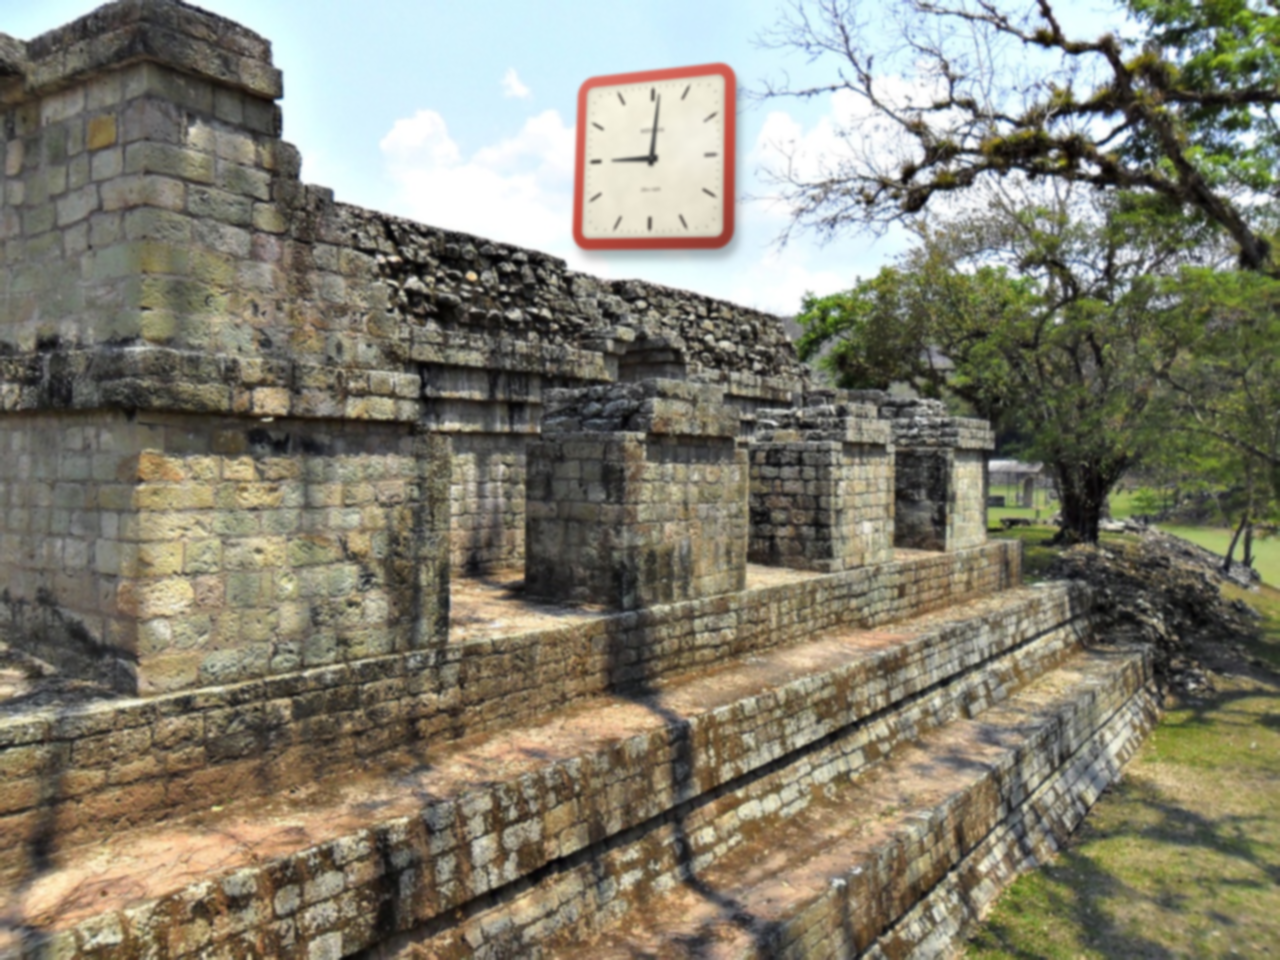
9:01
